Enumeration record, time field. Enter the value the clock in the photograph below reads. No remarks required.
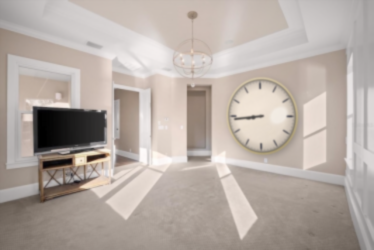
8:44
